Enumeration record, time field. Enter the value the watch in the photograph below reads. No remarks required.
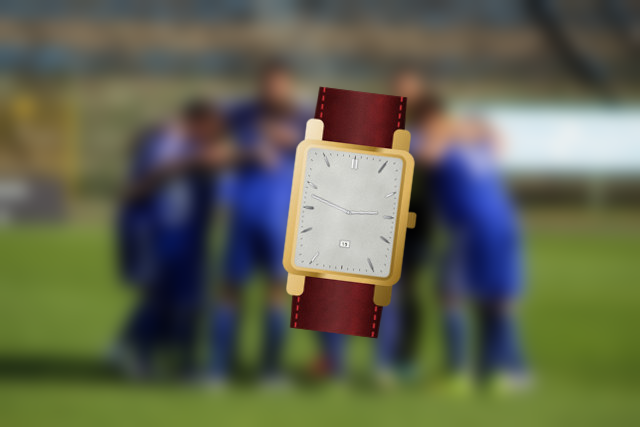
2:48
